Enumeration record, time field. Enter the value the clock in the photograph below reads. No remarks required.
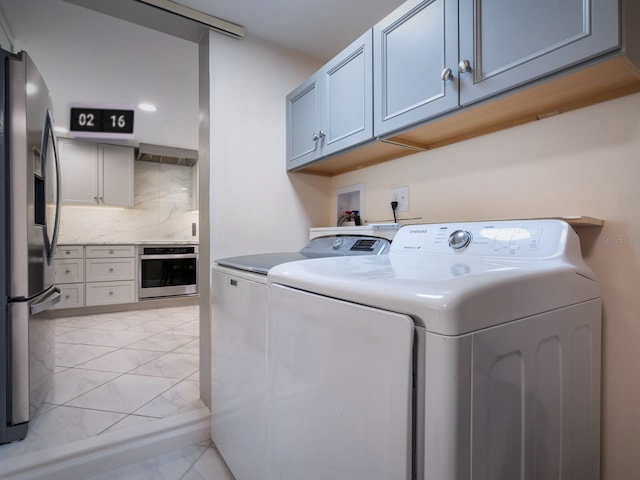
2:16
